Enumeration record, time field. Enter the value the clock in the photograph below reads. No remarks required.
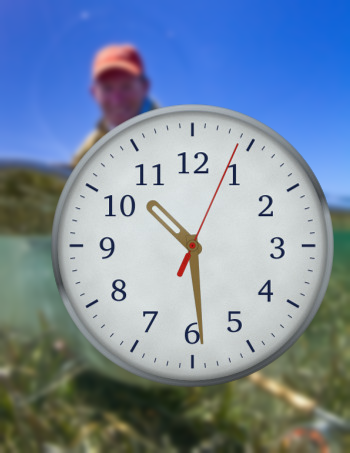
10:29:04
